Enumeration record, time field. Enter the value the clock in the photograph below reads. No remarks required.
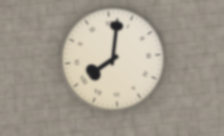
8:02
